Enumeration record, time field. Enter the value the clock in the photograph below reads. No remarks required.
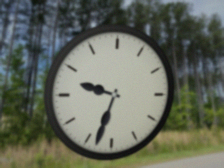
9:33
